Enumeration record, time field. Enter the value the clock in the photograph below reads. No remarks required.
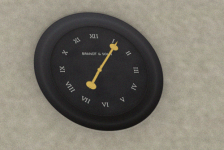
7:06
